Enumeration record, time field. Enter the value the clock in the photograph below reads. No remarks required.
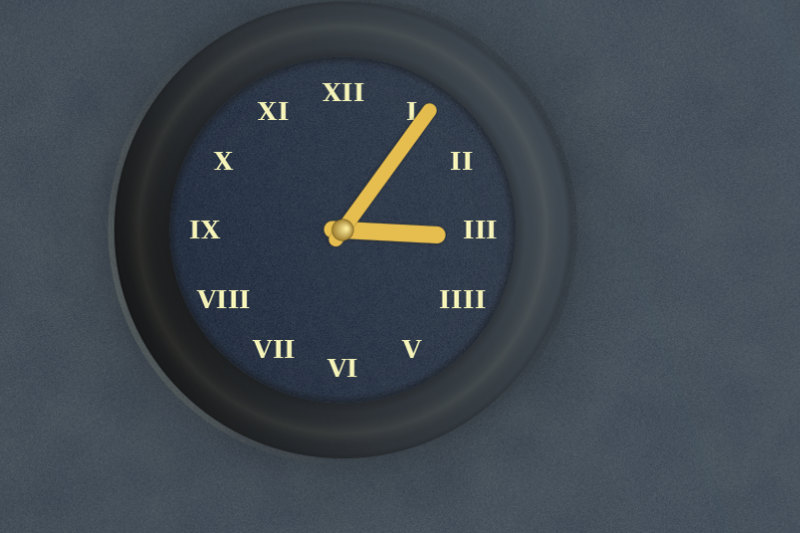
3:06
